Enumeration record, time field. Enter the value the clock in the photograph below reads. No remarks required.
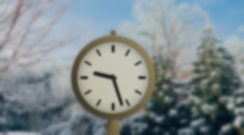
9:27
